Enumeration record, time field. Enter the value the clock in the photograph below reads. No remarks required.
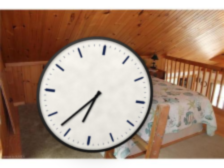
6:37
